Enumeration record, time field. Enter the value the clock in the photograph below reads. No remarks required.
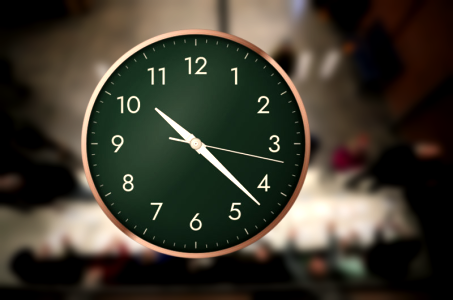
10:22:17
